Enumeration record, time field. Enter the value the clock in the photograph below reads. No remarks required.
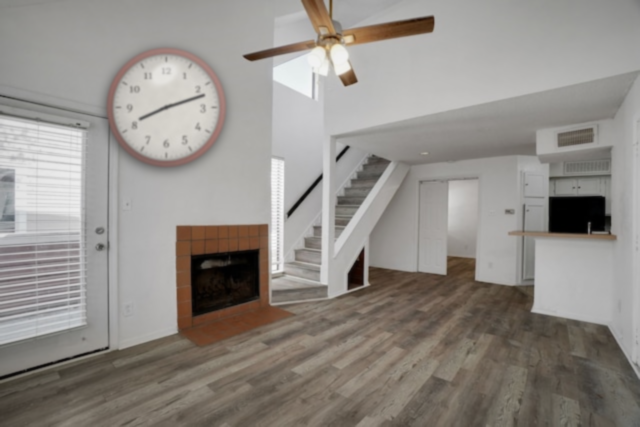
8:12
